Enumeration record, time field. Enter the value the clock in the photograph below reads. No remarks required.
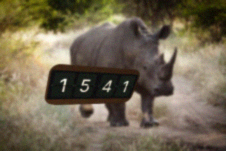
15:41
